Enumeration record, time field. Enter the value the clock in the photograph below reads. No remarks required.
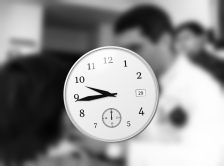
9:44
